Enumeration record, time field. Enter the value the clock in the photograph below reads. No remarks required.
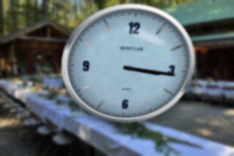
3:16
